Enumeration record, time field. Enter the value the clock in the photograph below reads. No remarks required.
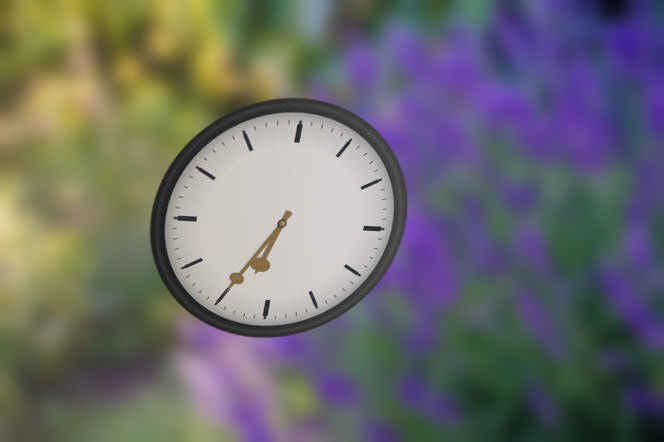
6:35
